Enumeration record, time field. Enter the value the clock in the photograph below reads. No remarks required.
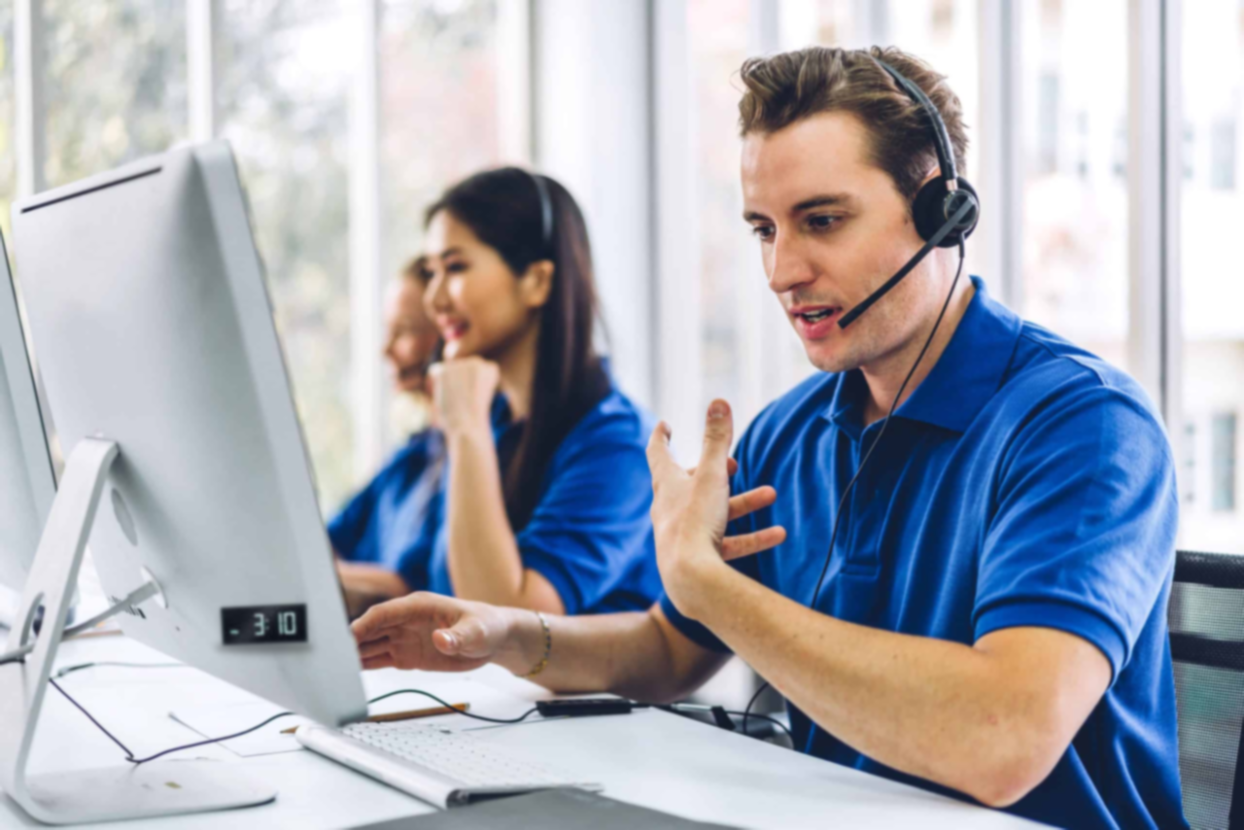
3:10
